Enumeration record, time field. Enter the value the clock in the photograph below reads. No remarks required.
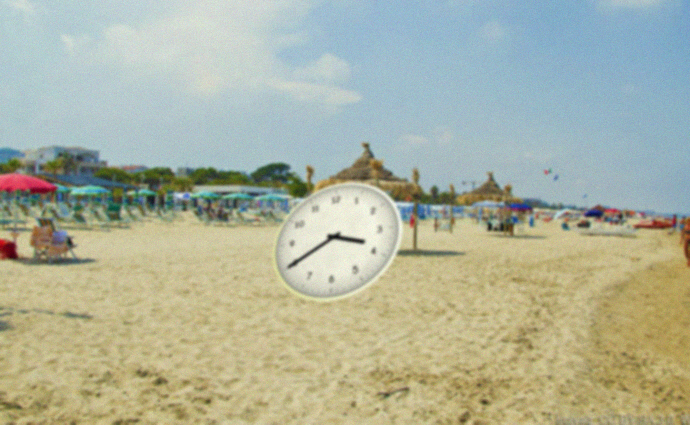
3:40
